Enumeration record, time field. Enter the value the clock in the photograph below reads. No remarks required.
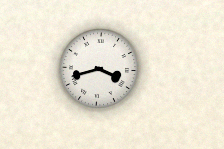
3:42
